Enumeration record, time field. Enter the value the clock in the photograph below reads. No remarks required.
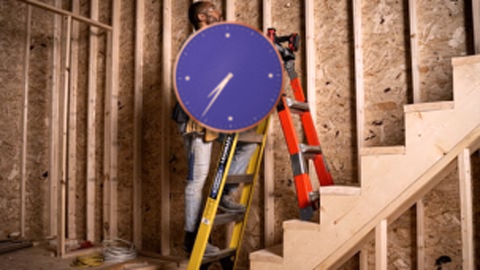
7:36
